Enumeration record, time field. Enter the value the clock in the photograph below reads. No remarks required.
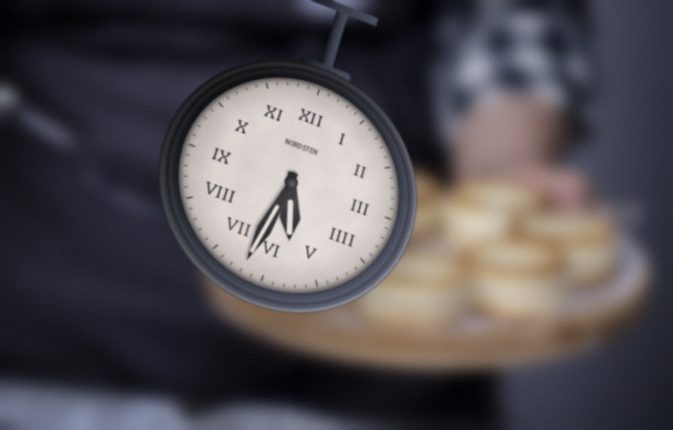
5:32
